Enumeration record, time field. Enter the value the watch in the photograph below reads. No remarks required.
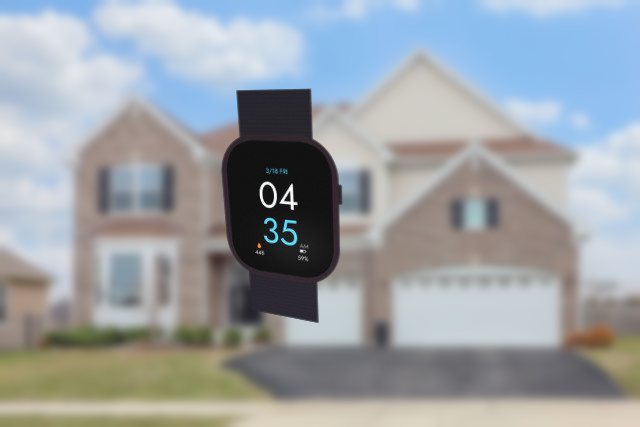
4:35
